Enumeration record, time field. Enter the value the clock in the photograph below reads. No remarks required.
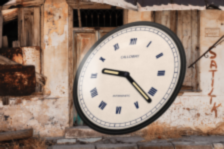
9:22
